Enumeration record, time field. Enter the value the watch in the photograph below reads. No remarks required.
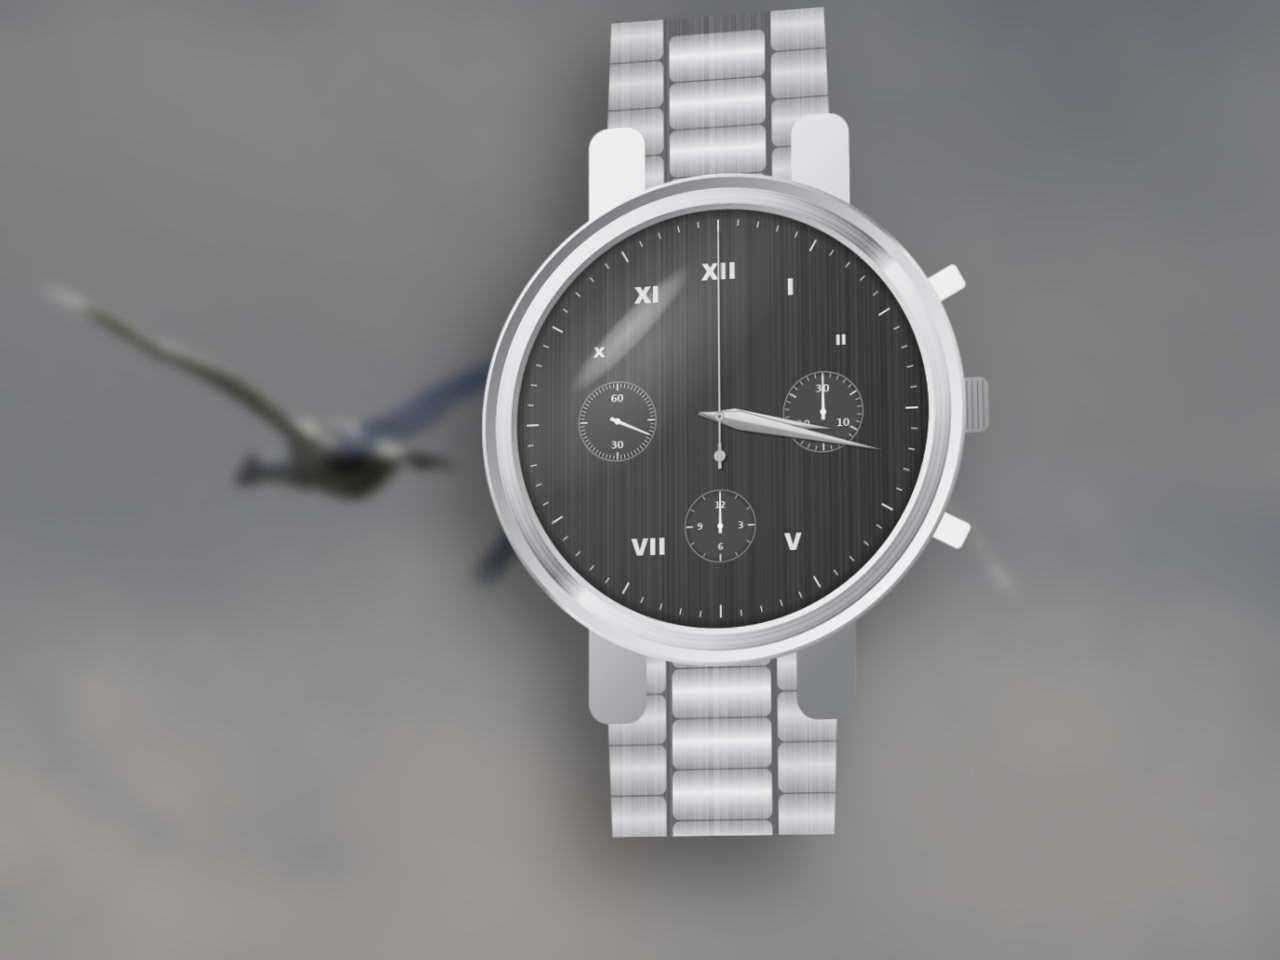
3:17:19
